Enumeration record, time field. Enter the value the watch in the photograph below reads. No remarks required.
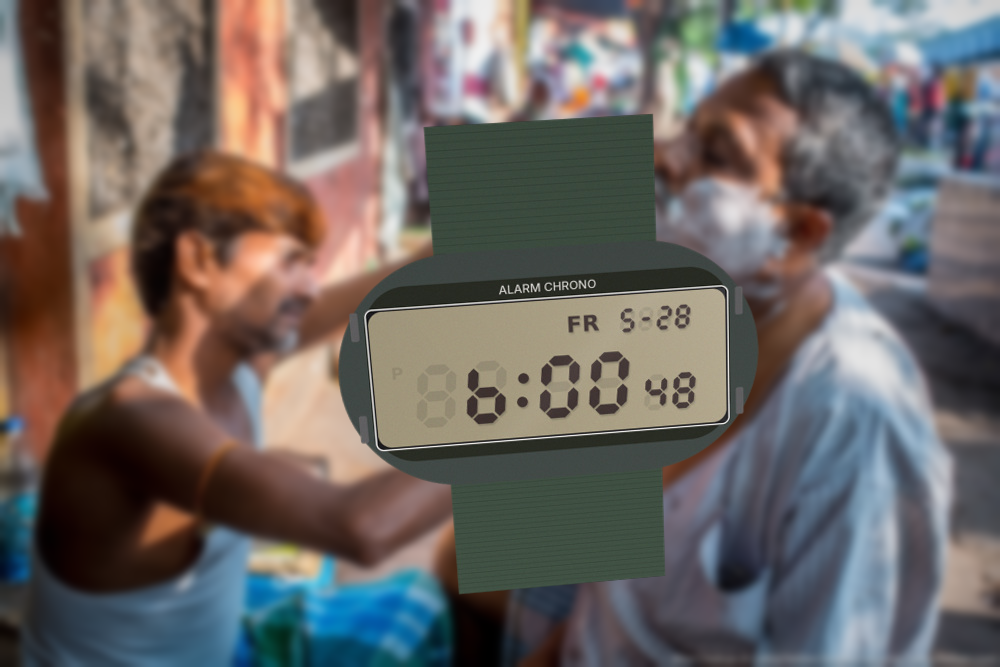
6:00:48
